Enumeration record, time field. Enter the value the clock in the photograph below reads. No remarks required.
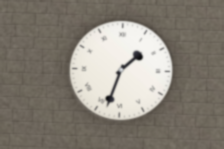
1:33
